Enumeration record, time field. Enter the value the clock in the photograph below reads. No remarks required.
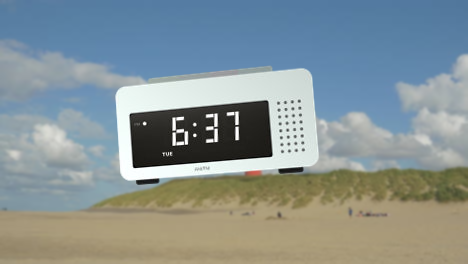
6:37
